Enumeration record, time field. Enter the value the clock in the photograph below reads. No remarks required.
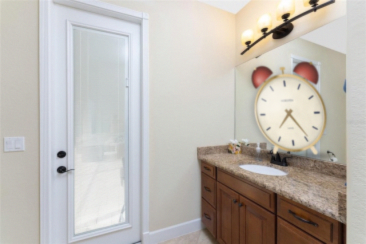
7:24
